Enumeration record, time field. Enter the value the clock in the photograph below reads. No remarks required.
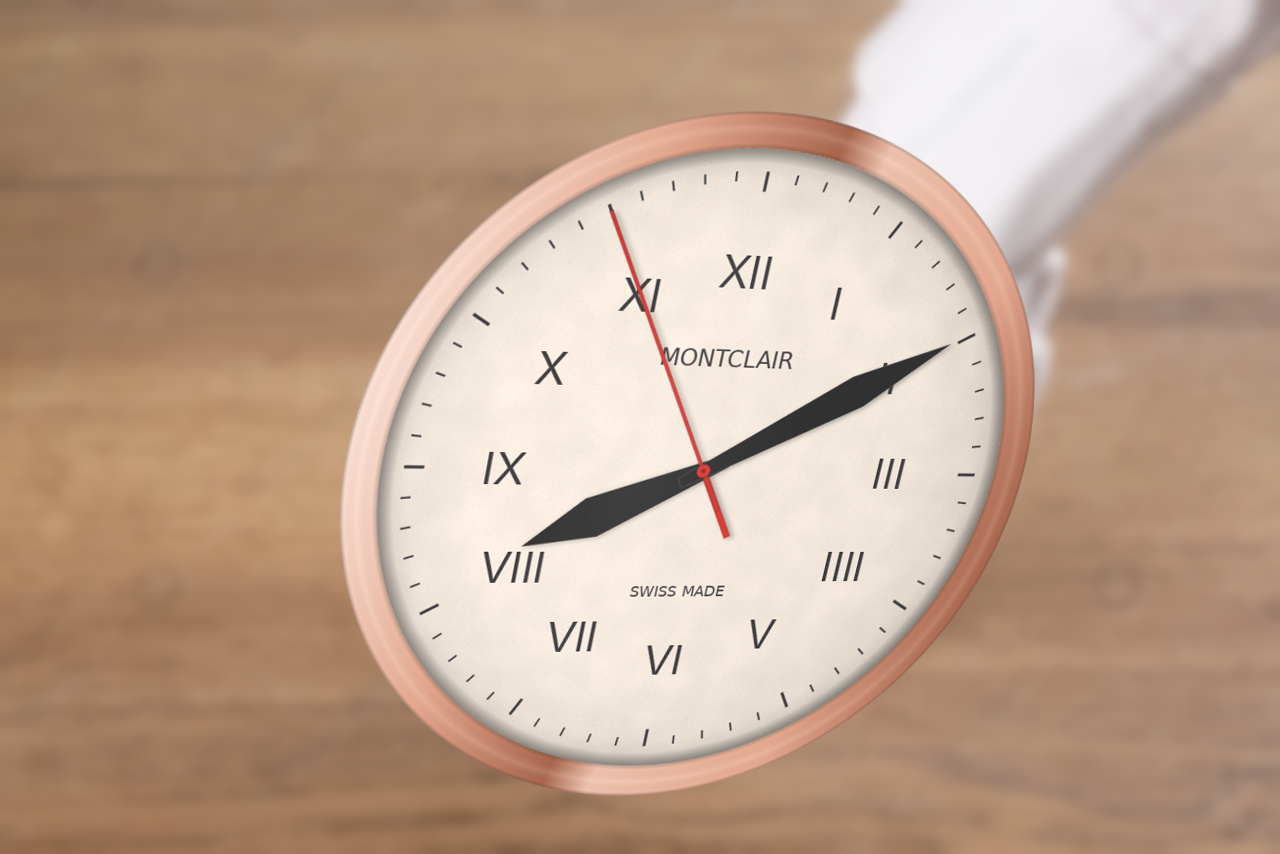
8:09:55
